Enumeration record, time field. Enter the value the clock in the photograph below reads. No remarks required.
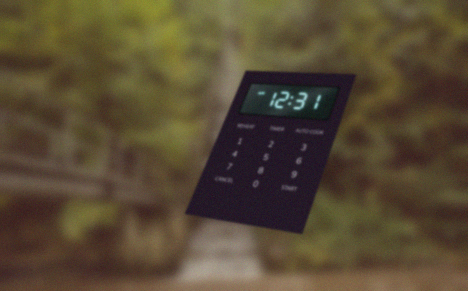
12:31
